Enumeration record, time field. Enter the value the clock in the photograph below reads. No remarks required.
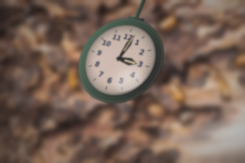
3:02
